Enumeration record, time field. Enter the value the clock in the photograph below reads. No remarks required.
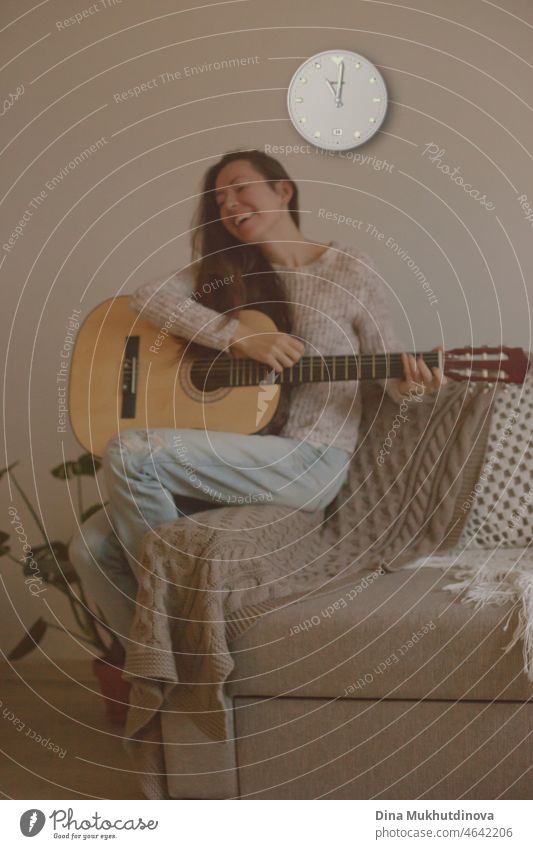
11:01
